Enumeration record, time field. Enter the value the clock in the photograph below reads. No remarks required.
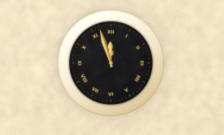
11:57
